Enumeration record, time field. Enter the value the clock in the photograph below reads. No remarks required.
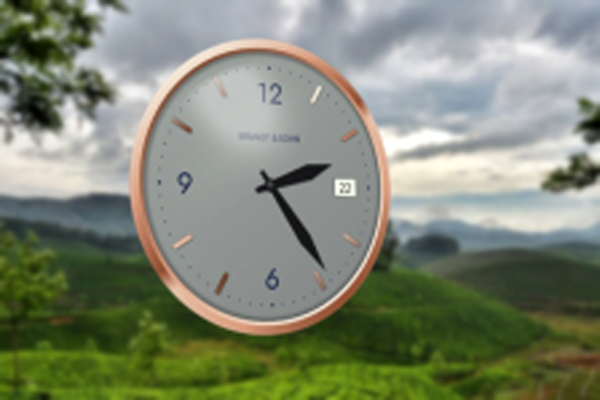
2:24
